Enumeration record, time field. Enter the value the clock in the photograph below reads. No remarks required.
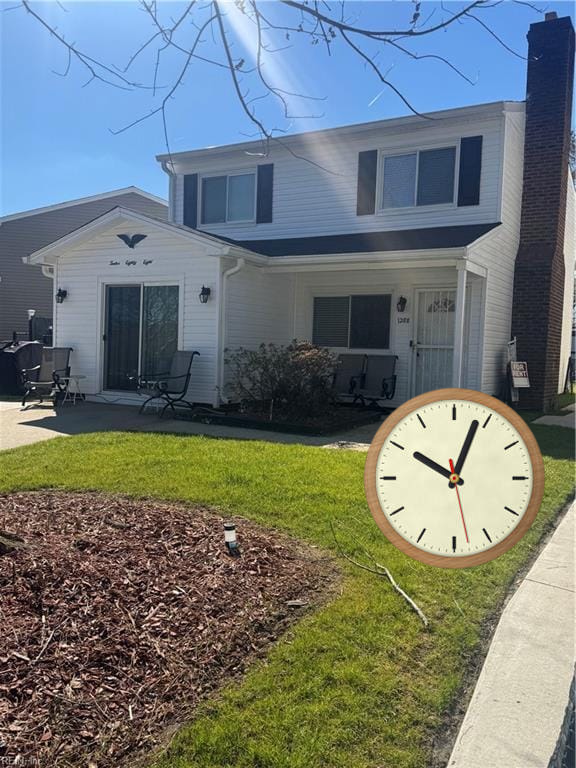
10:03:28
